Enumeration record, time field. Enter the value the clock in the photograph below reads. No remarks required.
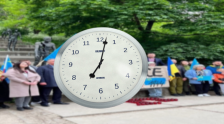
7:02
